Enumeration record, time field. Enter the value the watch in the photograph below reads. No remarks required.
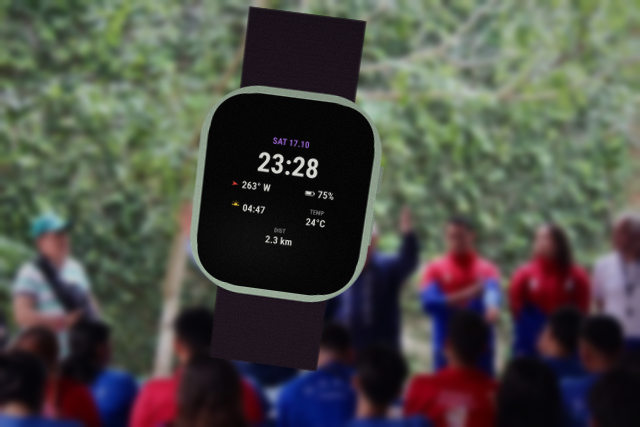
23:28
